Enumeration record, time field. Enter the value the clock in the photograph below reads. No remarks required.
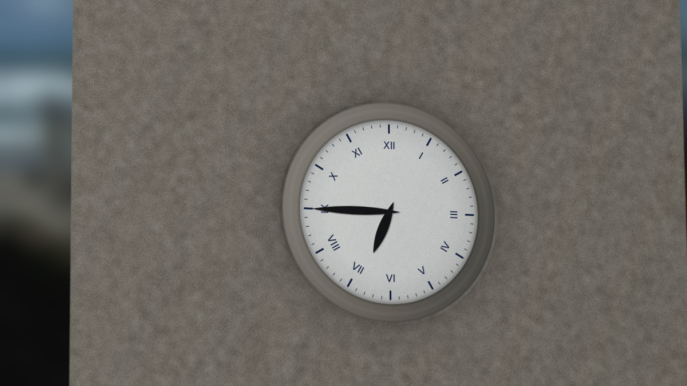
6:45
